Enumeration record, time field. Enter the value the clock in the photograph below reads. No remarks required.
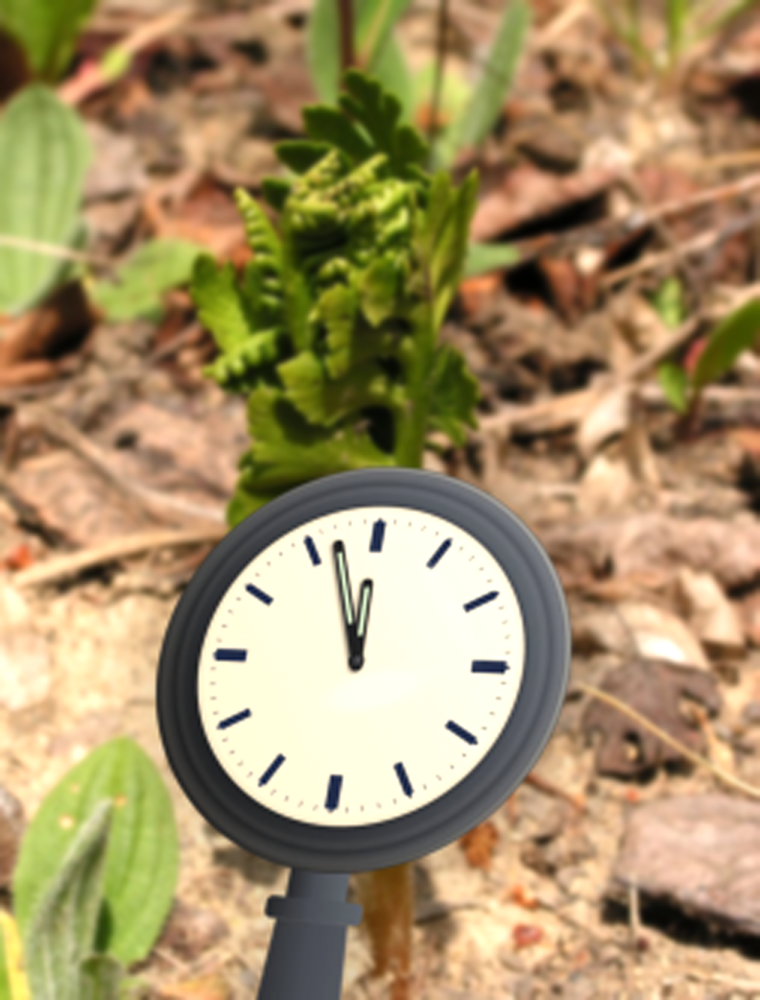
11:57
